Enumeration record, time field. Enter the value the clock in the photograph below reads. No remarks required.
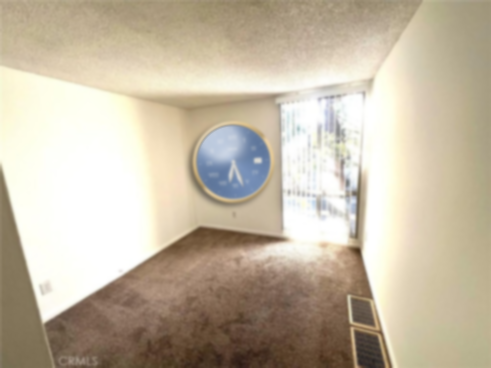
6:27
